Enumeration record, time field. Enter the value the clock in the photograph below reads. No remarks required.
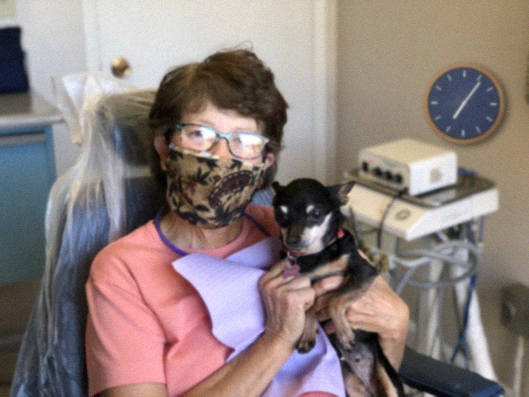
7:06
